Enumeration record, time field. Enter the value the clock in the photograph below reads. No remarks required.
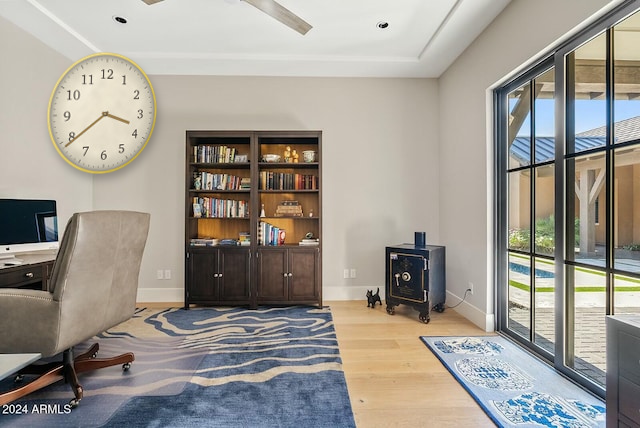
3:39
